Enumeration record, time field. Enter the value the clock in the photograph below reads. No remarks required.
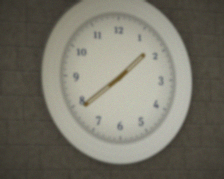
1:39
